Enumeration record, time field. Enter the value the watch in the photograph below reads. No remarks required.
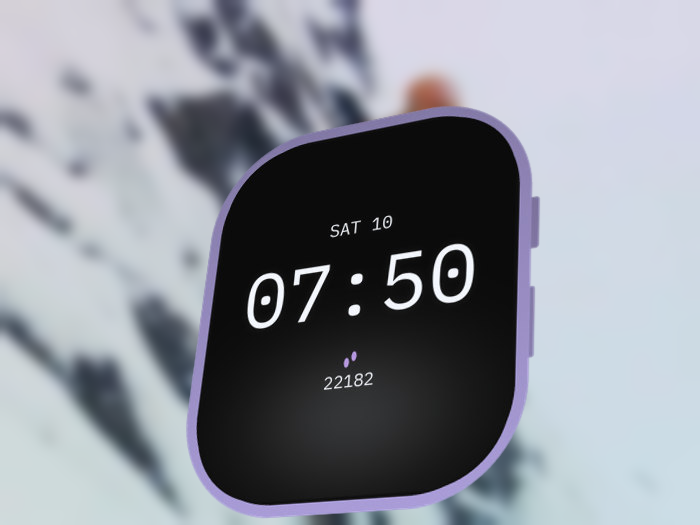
7:50
